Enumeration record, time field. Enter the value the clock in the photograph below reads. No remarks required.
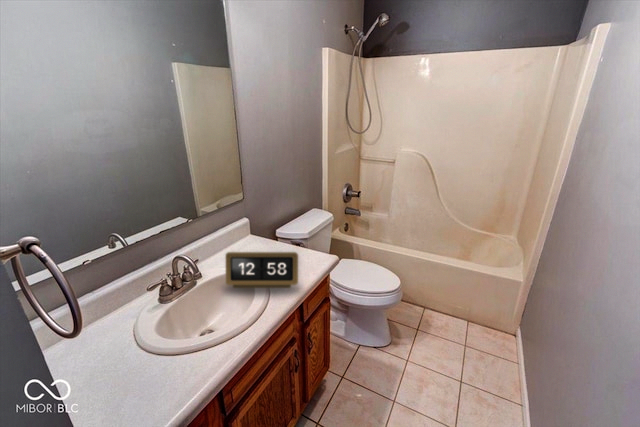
12:58
